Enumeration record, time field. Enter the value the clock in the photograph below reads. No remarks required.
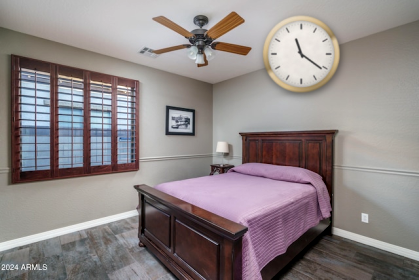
11:21
